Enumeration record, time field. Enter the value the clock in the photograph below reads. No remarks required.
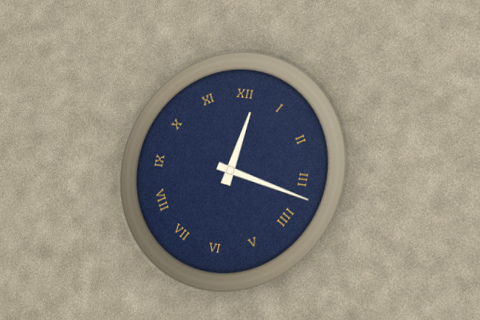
12:17
